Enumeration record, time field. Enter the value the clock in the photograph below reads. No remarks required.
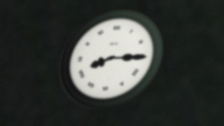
8:15
